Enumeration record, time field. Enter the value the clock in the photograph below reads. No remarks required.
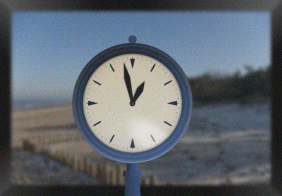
12:58
